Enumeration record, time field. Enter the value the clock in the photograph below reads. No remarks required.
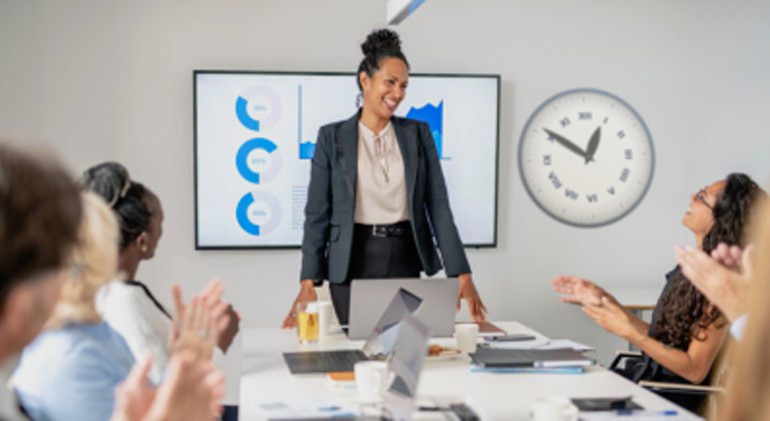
12:51
